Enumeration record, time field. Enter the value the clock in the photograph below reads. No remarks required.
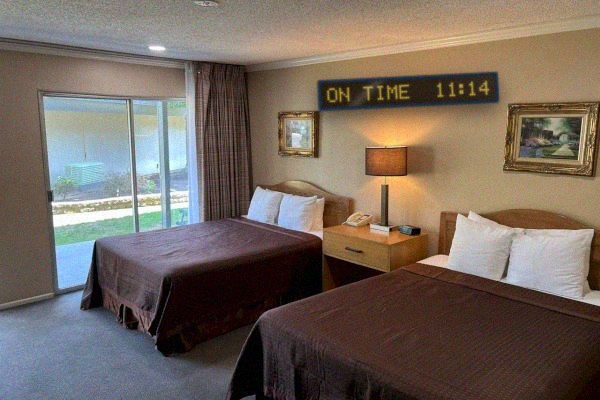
11:14
